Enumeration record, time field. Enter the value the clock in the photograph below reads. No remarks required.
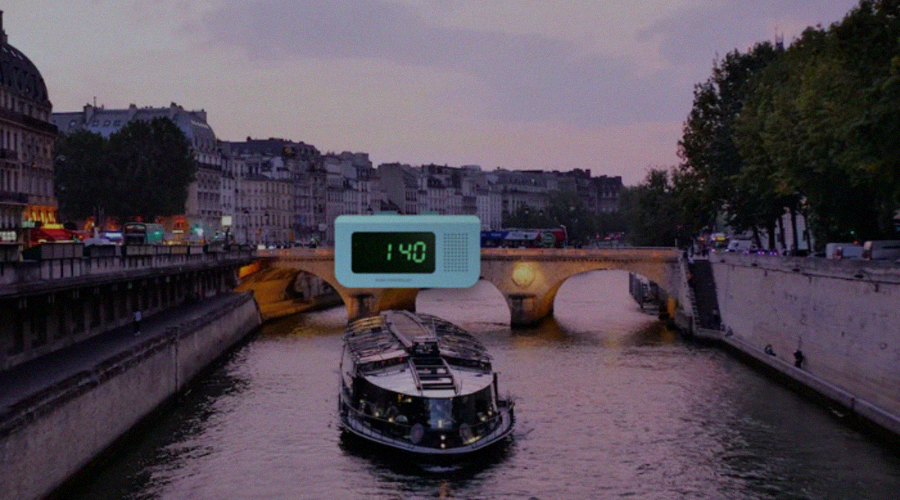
1:40
